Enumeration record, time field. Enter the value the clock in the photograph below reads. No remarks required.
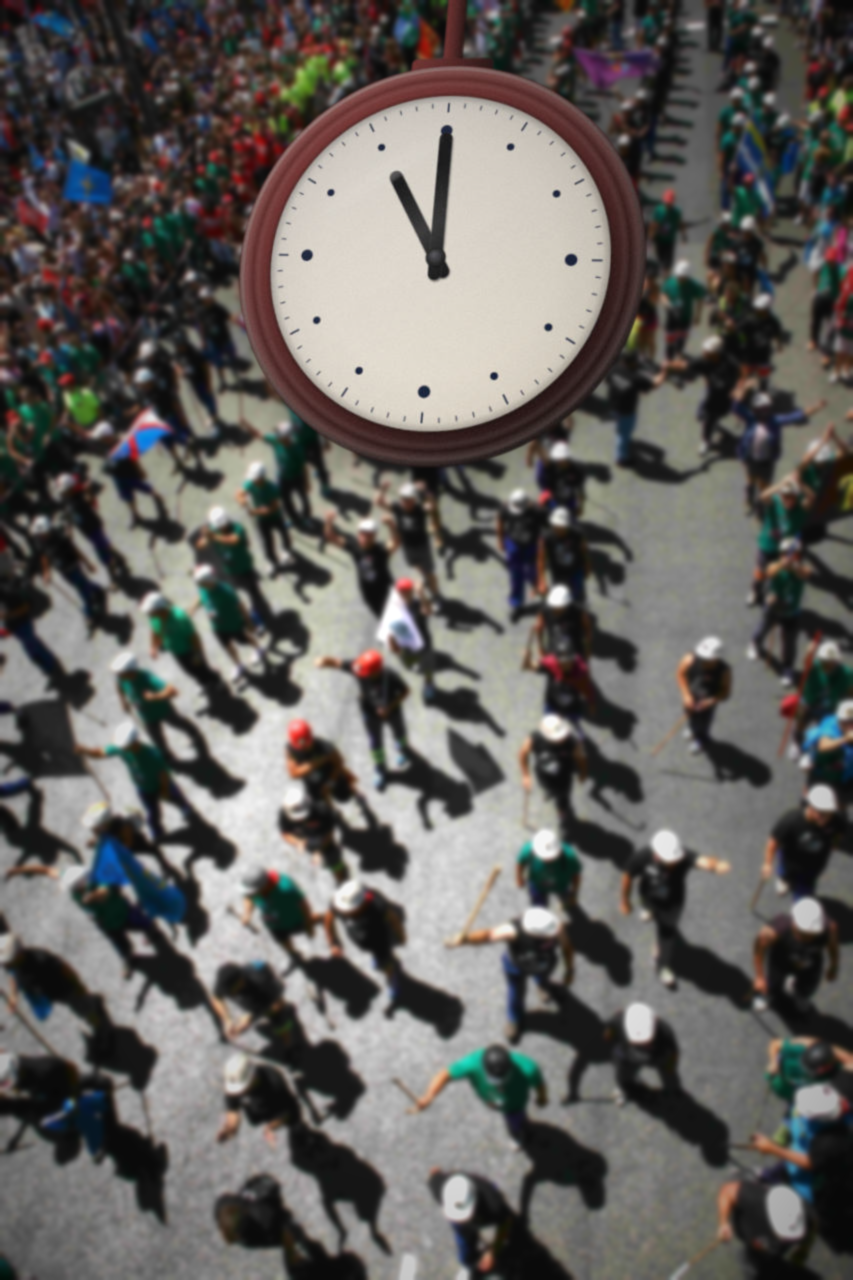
11:00
